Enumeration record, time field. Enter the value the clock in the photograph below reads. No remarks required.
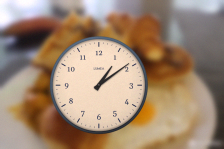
1:09
